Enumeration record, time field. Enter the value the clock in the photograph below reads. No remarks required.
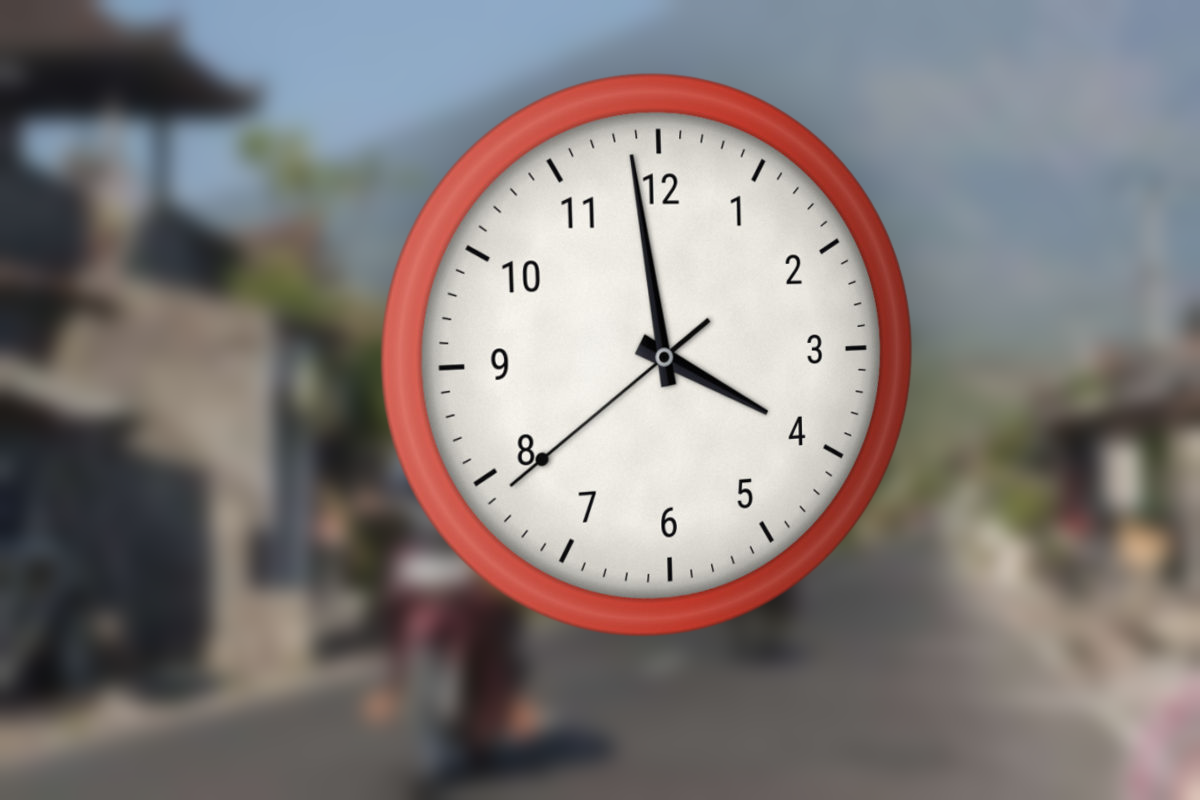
3:58:39
